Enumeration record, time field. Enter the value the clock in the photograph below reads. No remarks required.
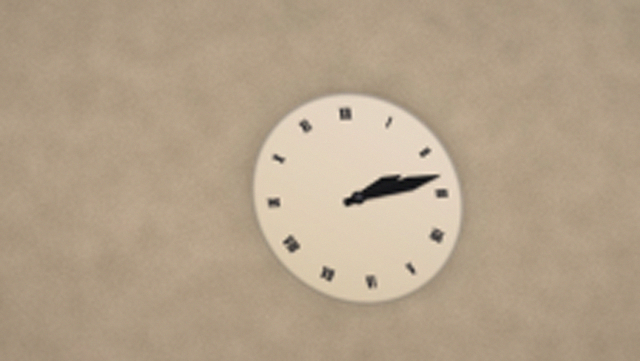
2:13
